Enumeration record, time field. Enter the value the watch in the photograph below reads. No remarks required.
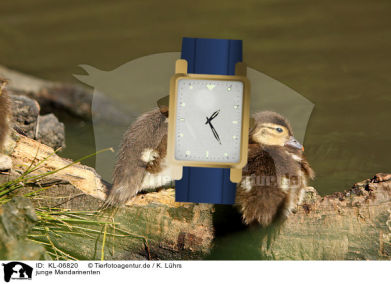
1:25
